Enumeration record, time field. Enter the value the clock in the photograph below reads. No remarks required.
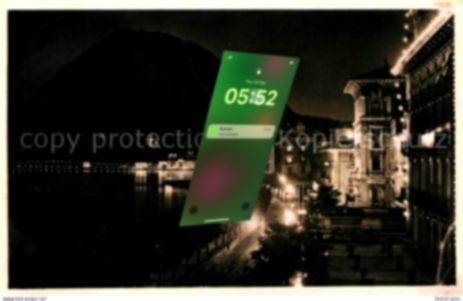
5:52
